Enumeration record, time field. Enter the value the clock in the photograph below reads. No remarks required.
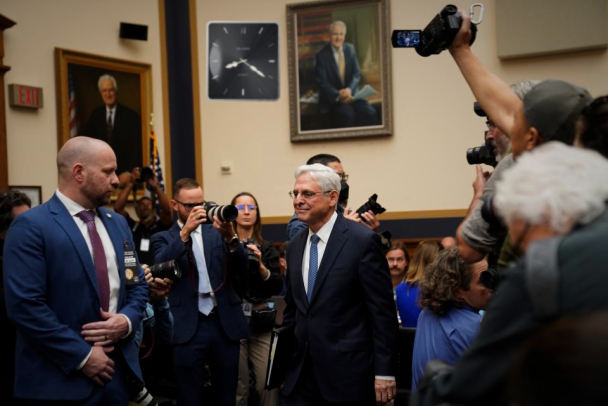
8:21
